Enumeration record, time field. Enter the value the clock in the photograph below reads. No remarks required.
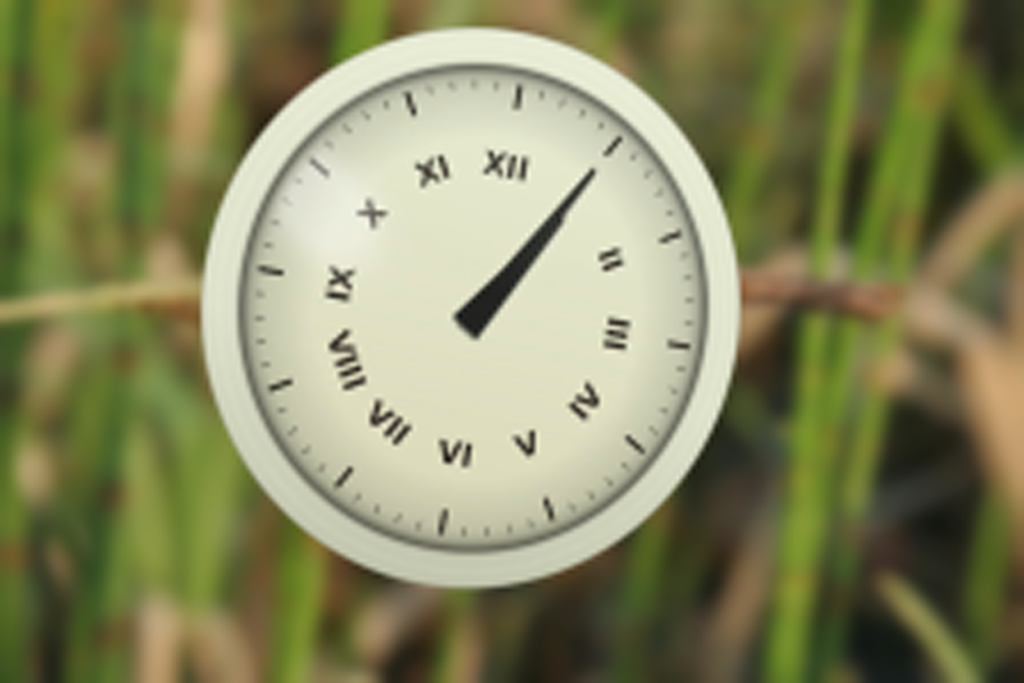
1:05
